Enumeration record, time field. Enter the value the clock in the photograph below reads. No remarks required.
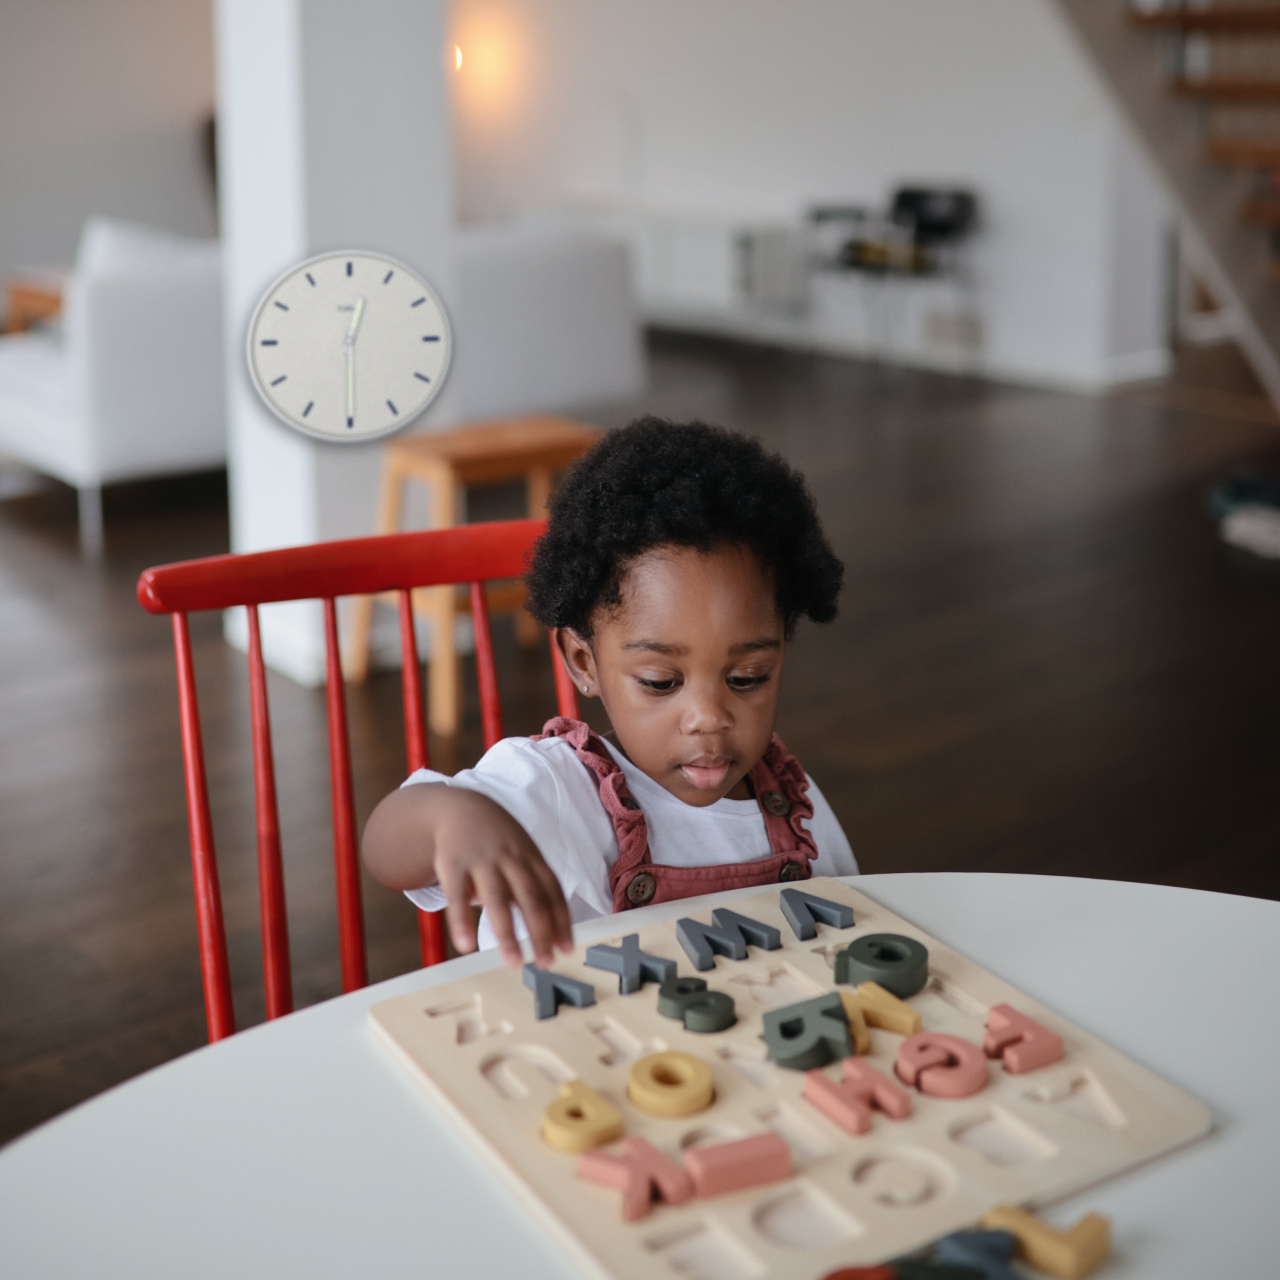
12:30
